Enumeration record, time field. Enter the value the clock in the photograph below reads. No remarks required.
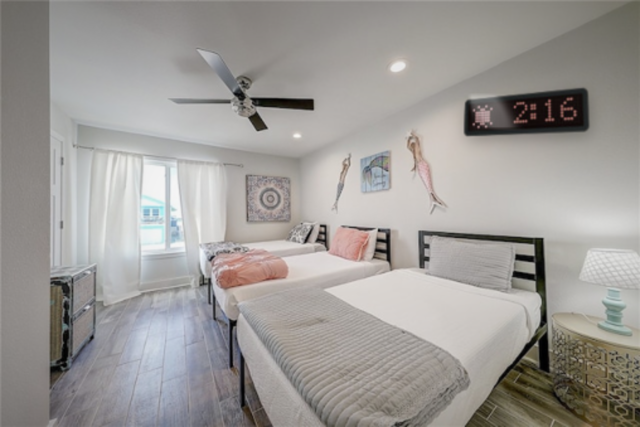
2:16
